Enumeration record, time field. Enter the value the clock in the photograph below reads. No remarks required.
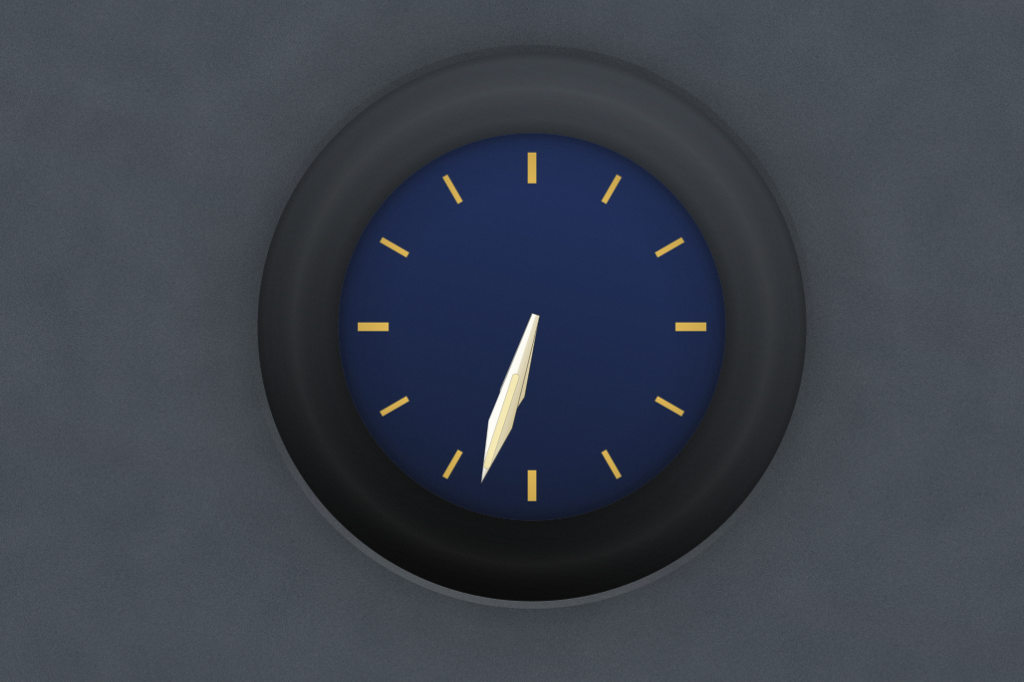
6:33
